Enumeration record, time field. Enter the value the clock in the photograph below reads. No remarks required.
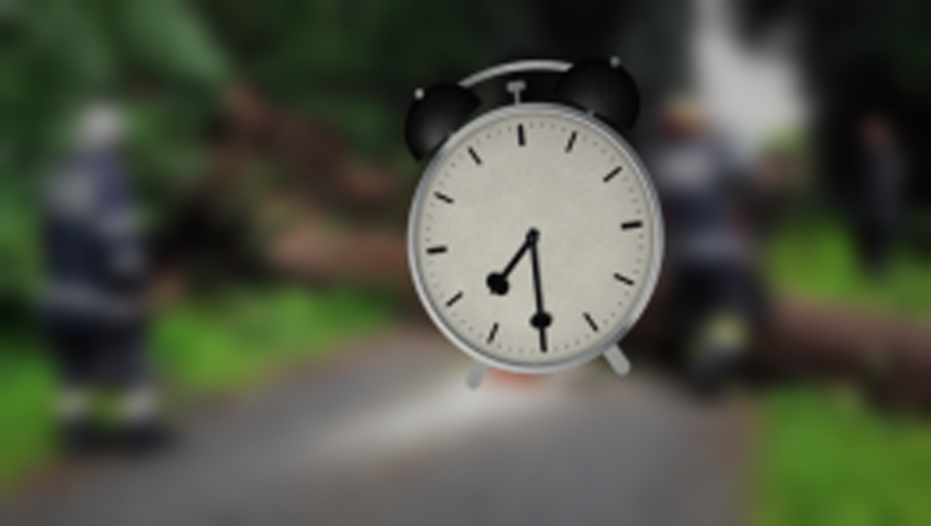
7:30
